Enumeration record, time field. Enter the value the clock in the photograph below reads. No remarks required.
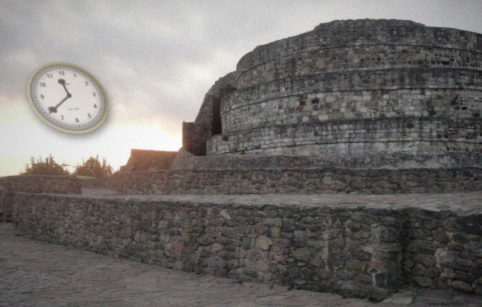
11:39
